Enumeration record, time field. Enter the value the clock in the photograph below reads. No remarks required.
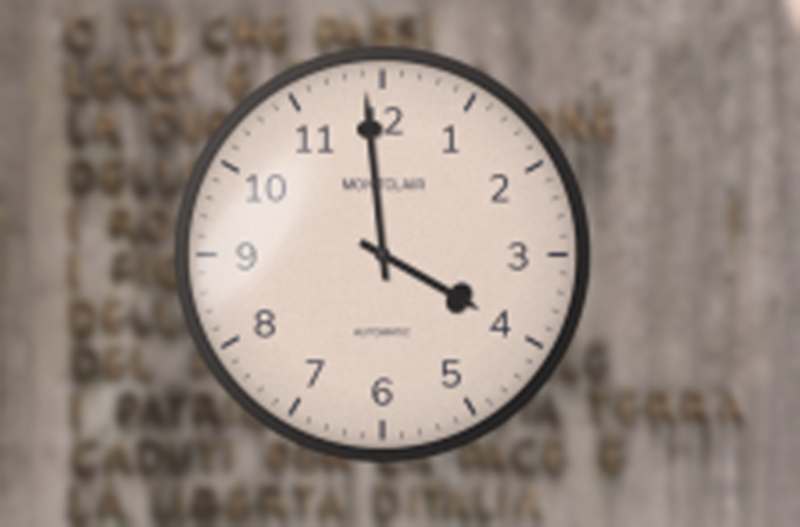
3:59
